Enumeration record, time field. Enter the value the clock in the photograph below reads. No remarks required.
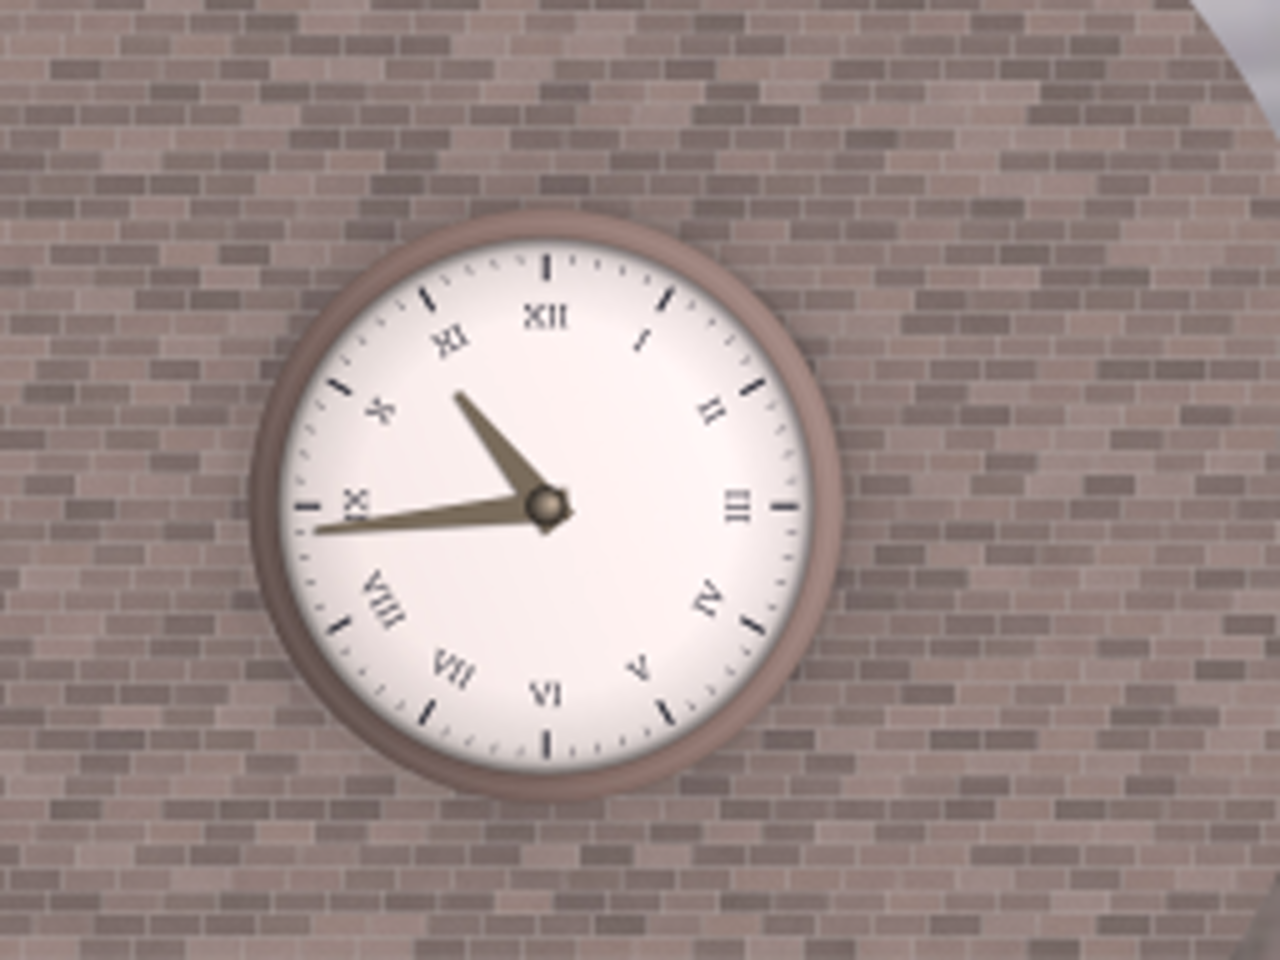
10:44
